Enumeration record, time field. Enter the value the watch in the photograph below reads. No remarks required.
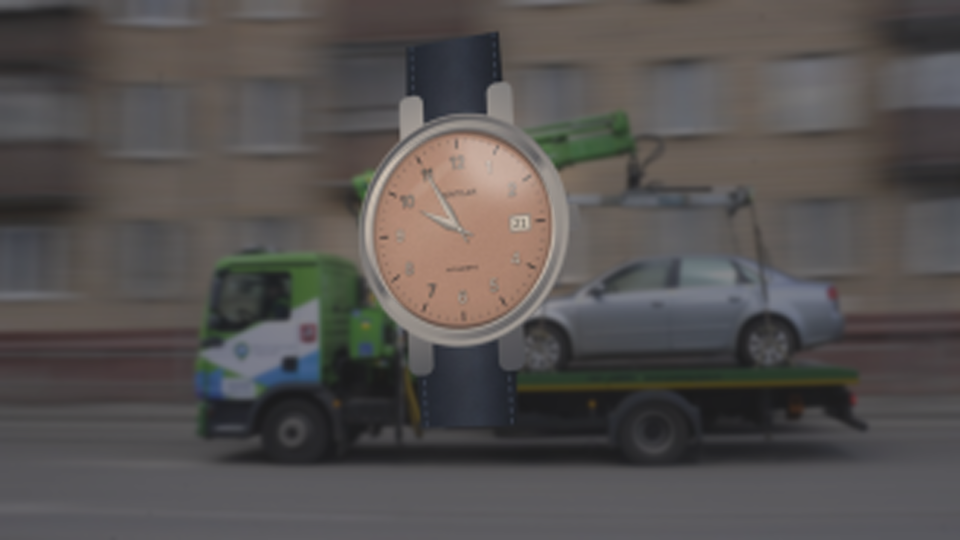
9:55
